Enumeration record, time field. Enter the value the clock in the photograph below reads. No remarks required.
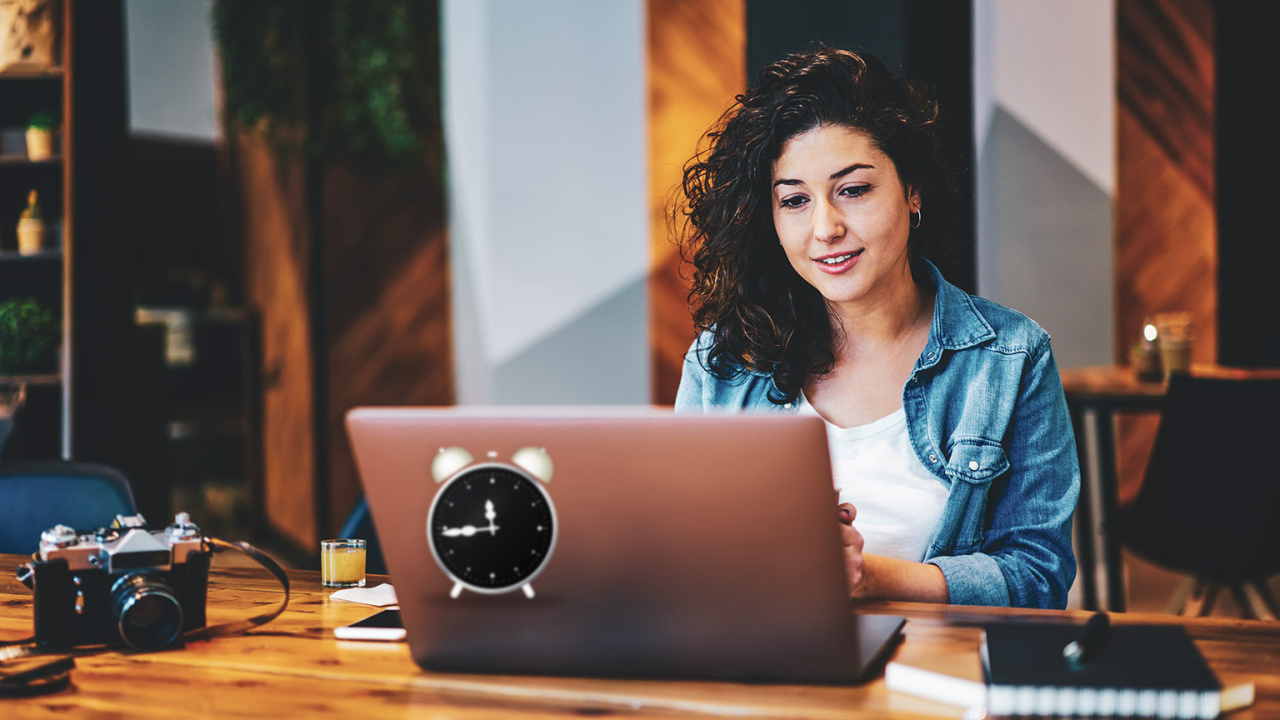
11:44
